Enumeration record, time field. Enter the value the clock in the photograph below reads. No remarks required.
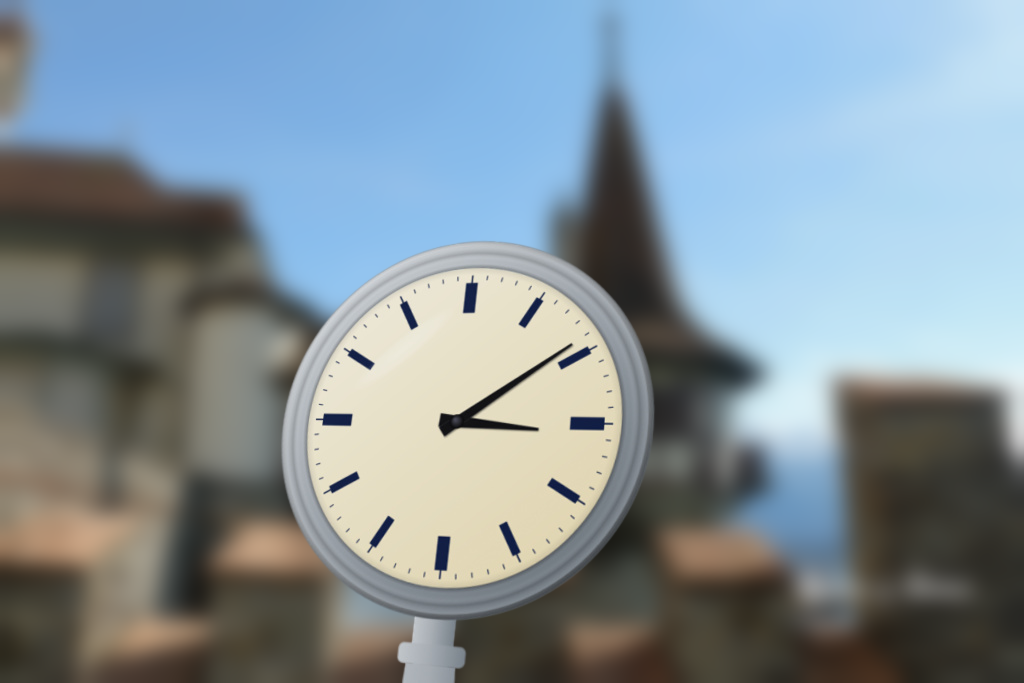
3:09
